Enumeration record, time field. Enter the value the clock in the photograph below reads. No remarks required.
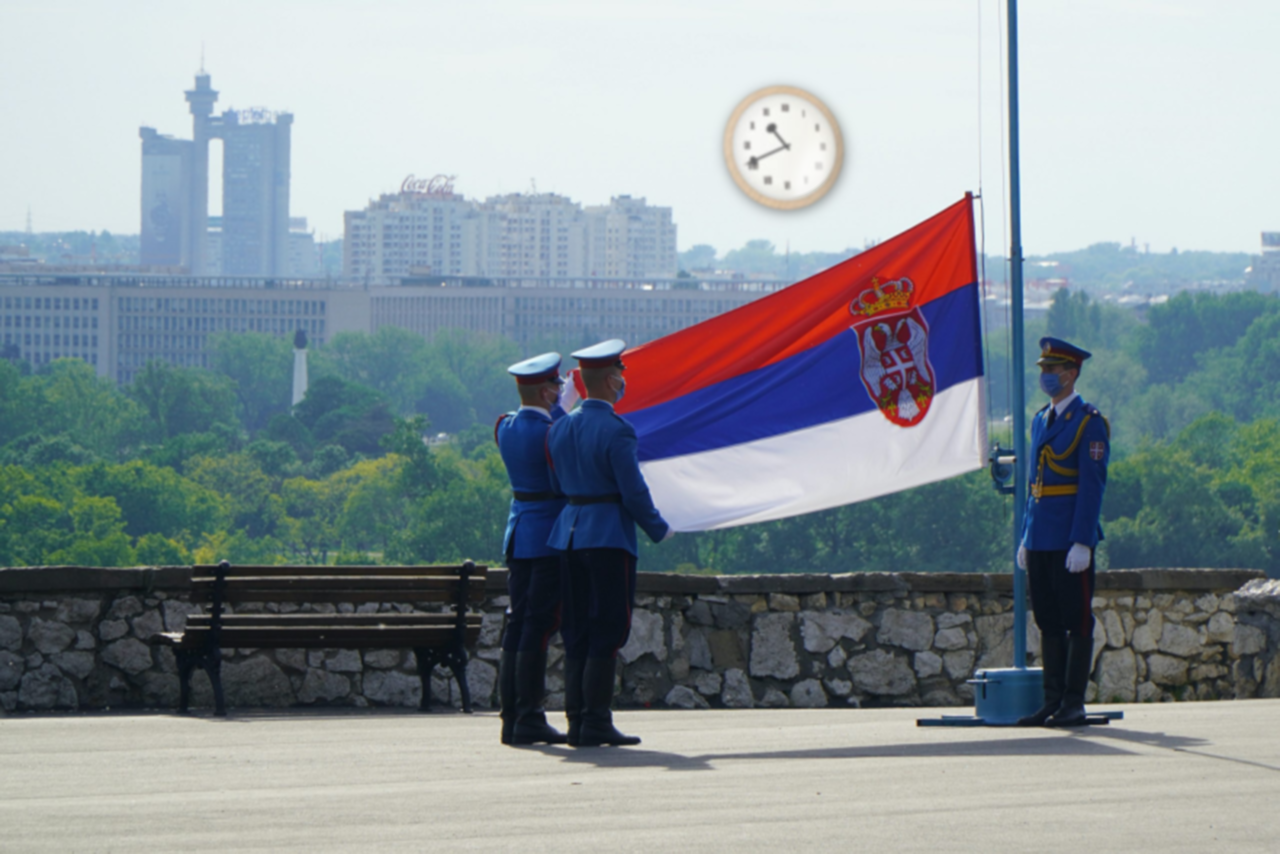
10:41
